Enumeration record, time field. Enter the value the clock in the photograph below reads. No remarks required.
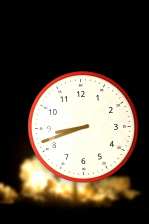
8:42
